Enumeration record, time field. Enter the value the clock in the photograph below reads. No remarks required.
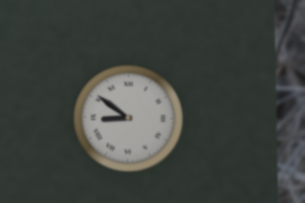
8:51
